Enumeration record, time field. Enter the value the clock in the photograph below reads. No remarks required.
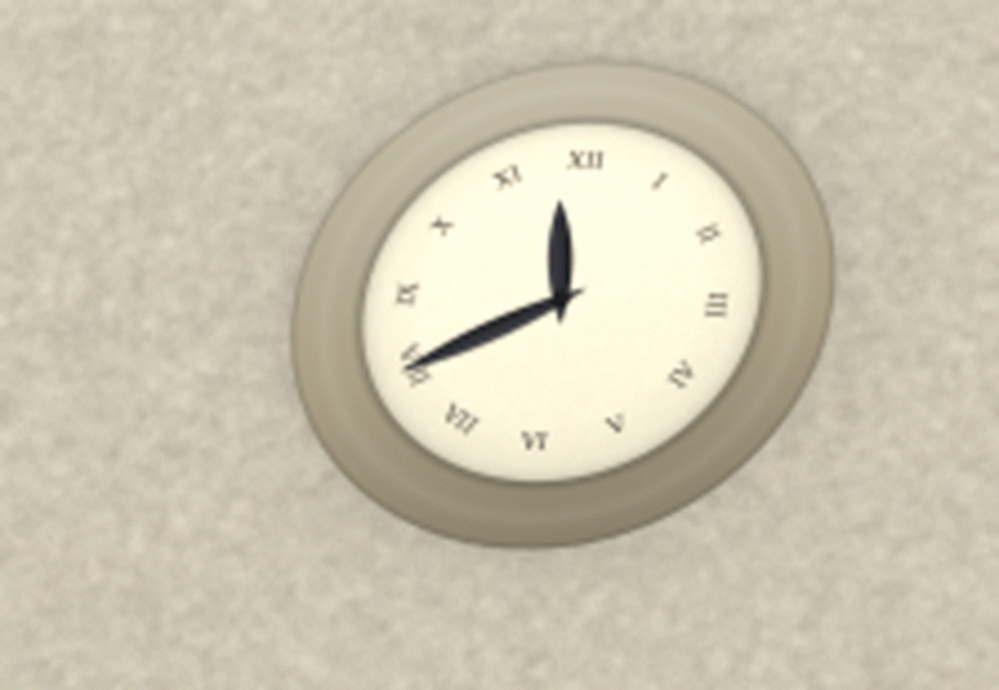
11:40
